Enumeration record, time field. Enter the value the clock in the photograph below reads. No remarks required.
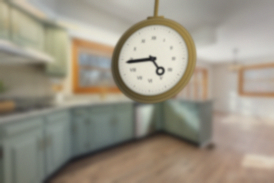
4:44
